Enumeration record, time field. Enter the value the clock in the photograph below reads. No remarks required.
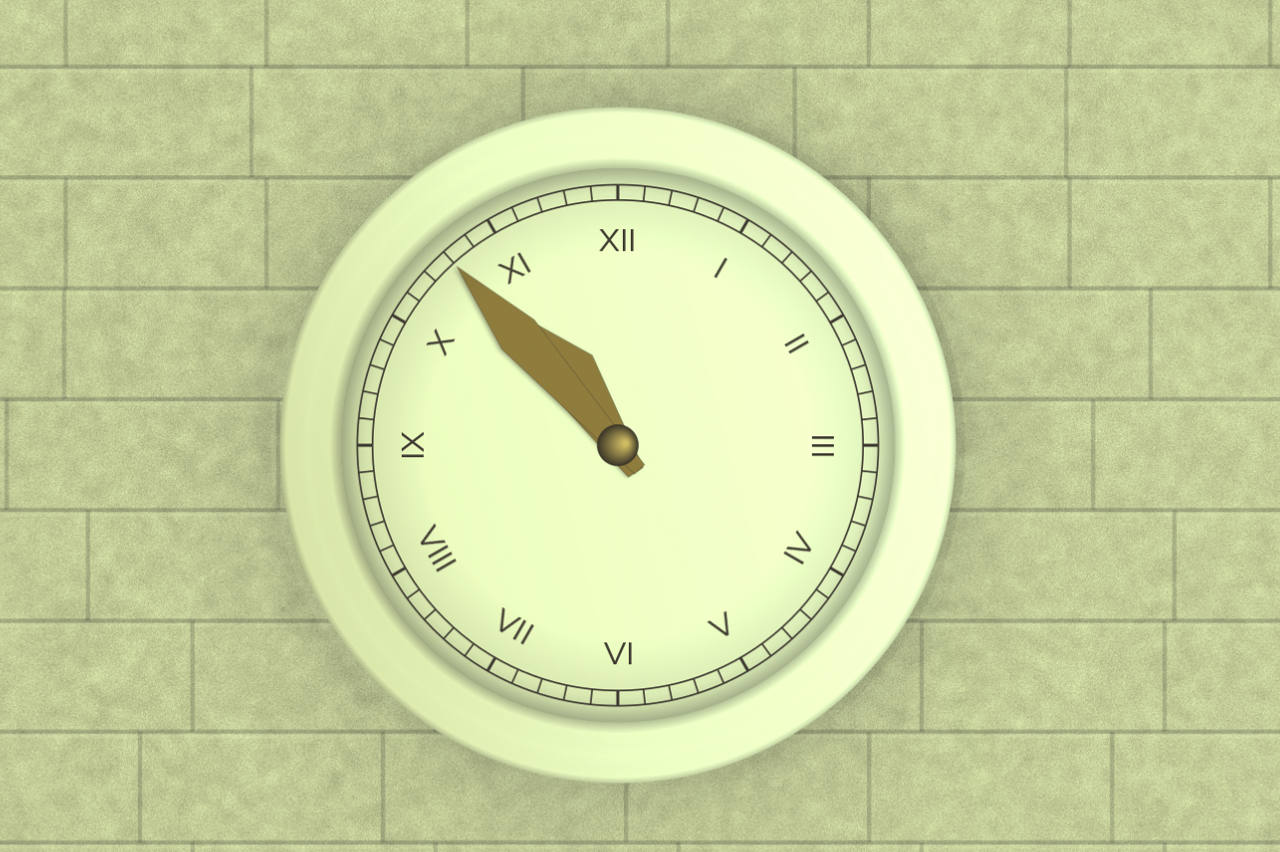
10:53
